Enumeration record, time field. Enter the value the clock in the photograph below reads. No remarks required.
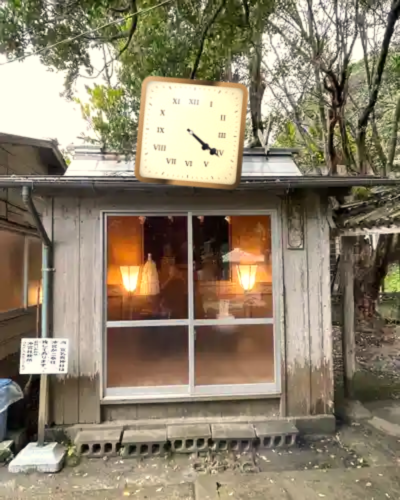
4:21
